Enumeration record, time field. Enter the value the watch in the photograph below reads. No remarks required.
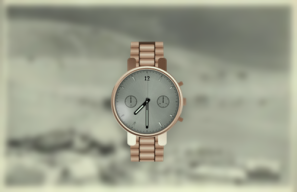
7:30
